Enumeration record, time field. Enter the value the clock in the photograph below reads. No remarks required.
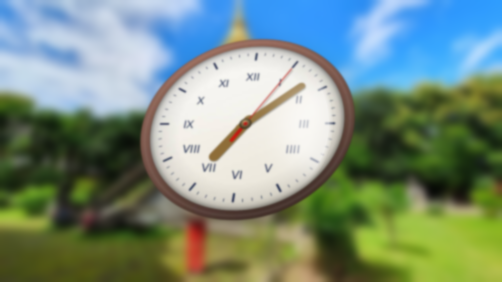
7:08:05
